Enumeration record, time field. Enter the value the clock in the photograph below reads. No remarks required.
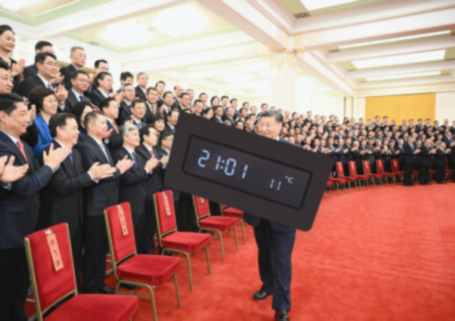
21:01
